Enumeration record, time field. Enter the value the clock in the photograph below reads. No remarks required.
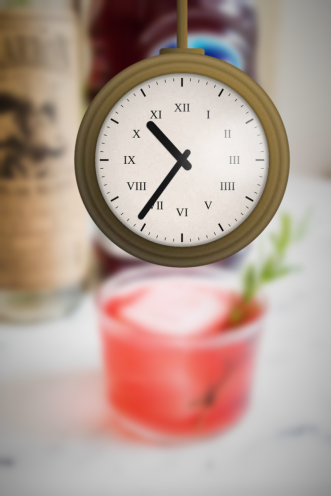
10:36
